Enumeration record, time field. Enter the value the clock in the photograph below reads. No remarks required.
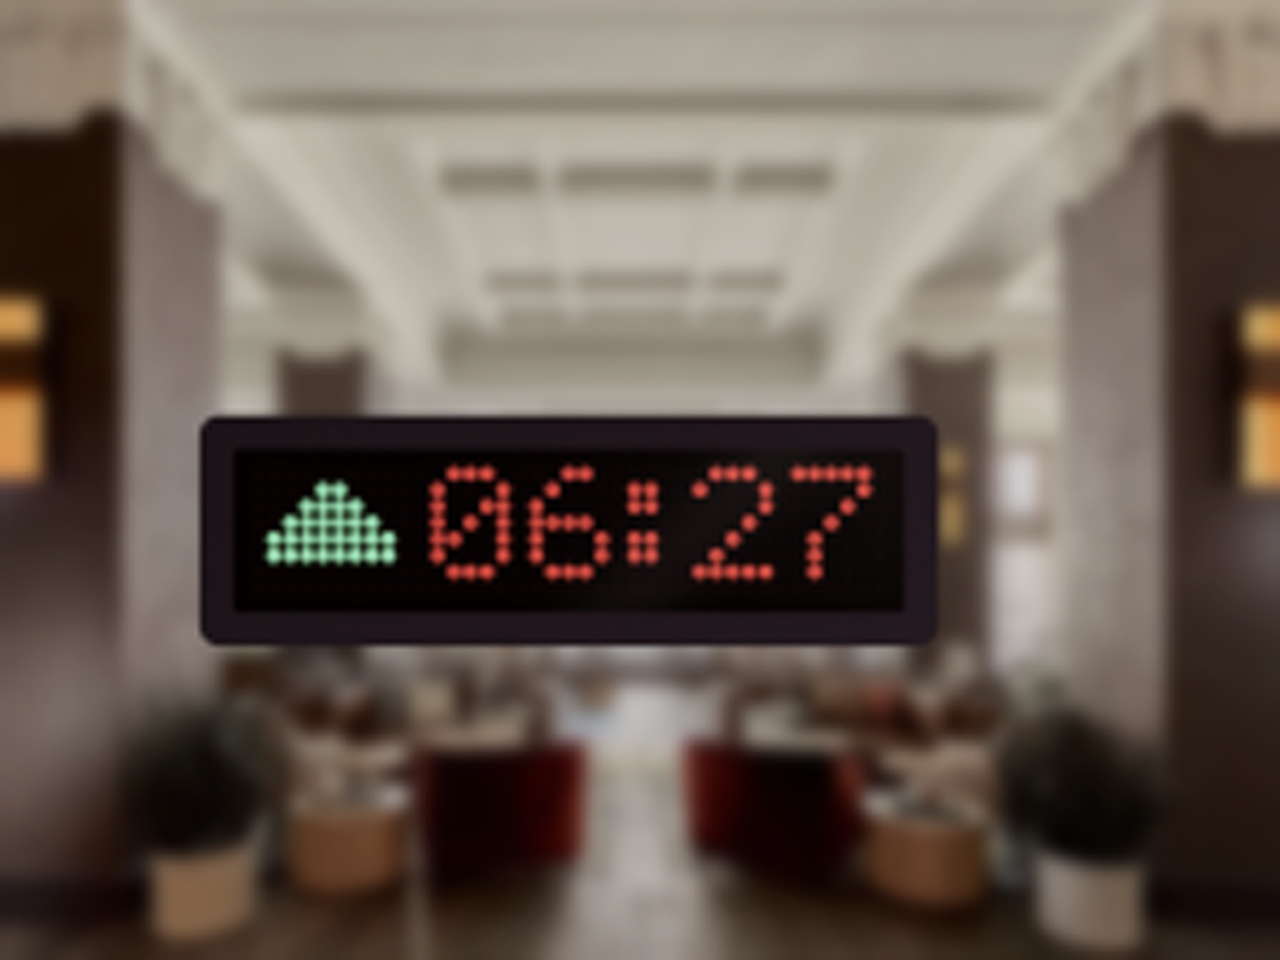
6:27
